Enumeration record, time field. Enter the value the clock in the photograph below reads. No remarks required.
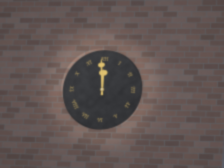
11:59
